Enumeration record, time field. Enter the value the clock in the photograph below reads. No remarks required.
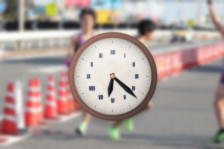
6:22
